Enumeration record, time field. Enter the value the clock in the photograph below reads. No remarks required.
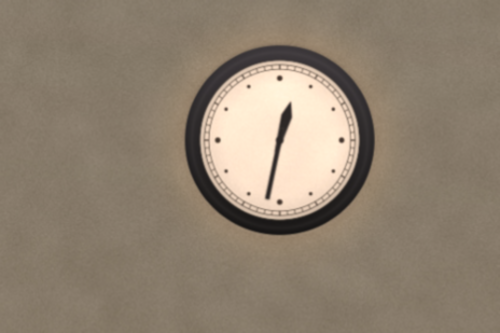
12:32
